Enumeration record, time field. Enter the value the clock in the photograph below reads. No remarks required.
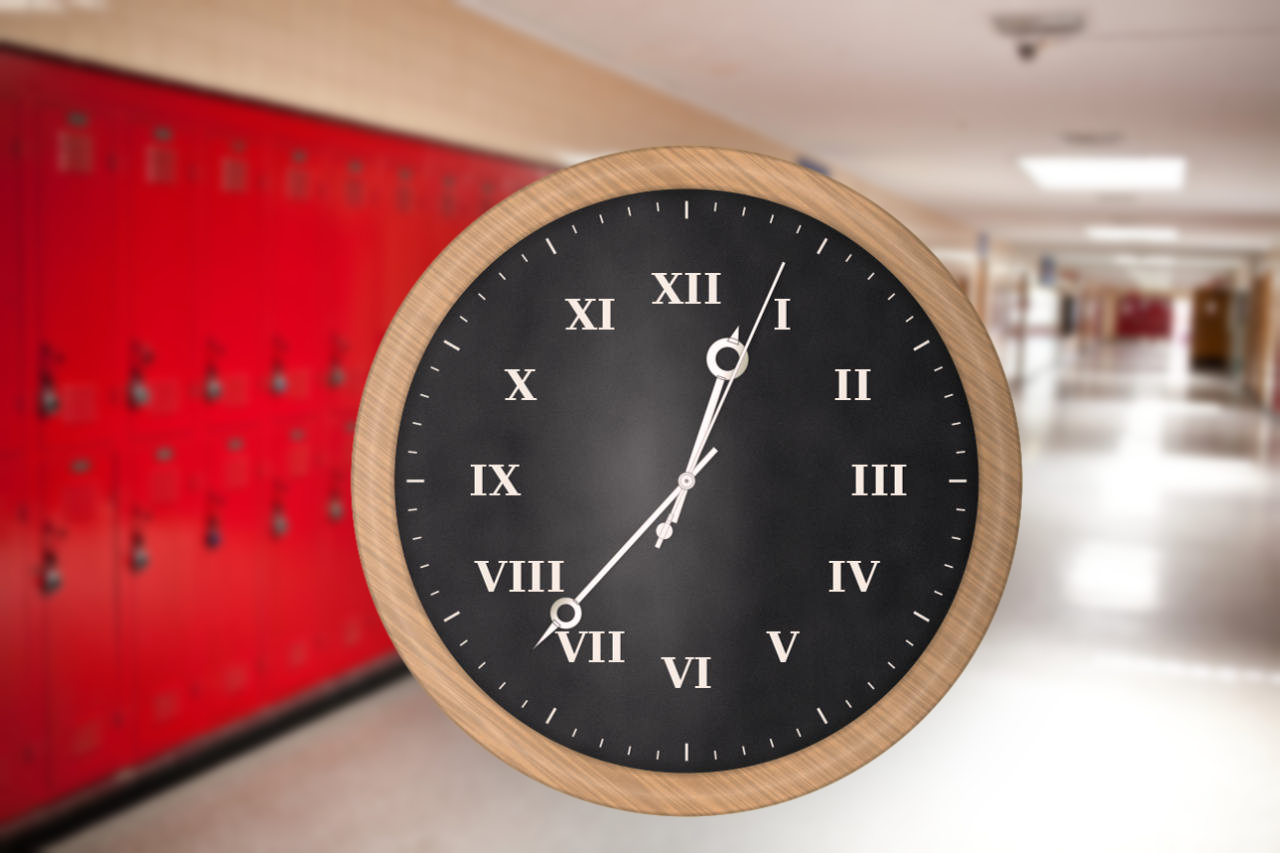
12:37:04
